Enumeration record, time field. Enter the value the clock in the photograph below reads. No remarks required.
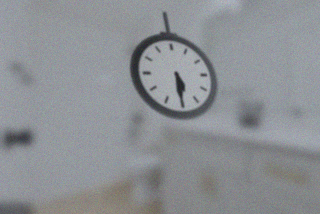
5:30
